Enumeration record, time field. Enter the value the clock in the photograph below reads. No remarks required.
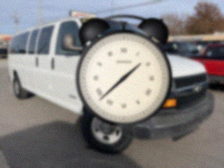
1:38
